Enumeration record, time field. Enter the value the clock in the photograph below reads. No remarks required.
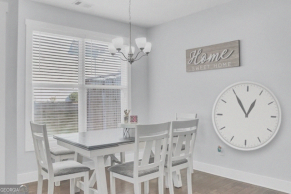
12:55
